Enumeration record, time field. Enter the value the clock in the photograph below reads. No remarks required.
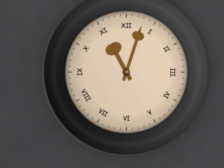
11:03
